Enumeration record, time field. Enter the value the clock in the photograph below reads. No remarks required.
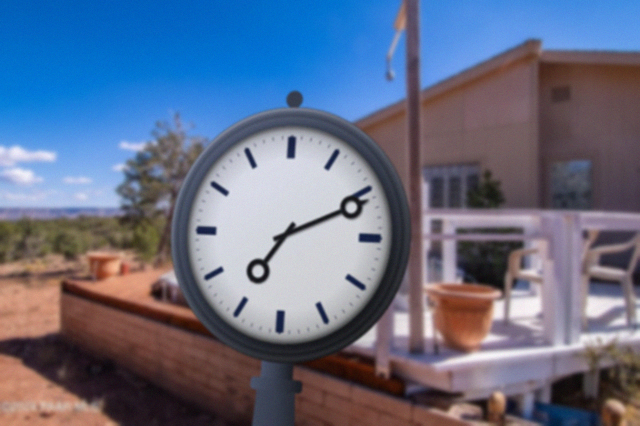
7:11
